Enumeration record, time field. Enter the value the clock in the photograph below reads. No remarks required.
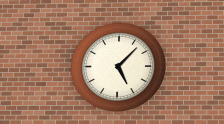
5:07
